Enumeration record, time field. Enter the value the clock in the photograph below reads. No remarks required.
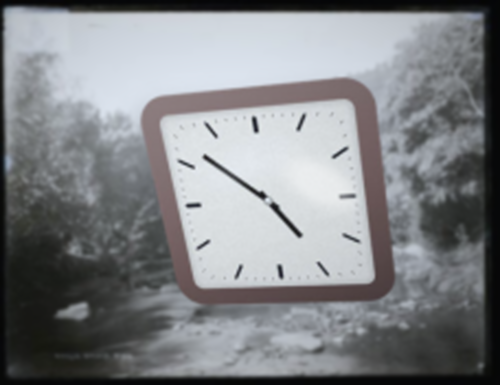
4:52
